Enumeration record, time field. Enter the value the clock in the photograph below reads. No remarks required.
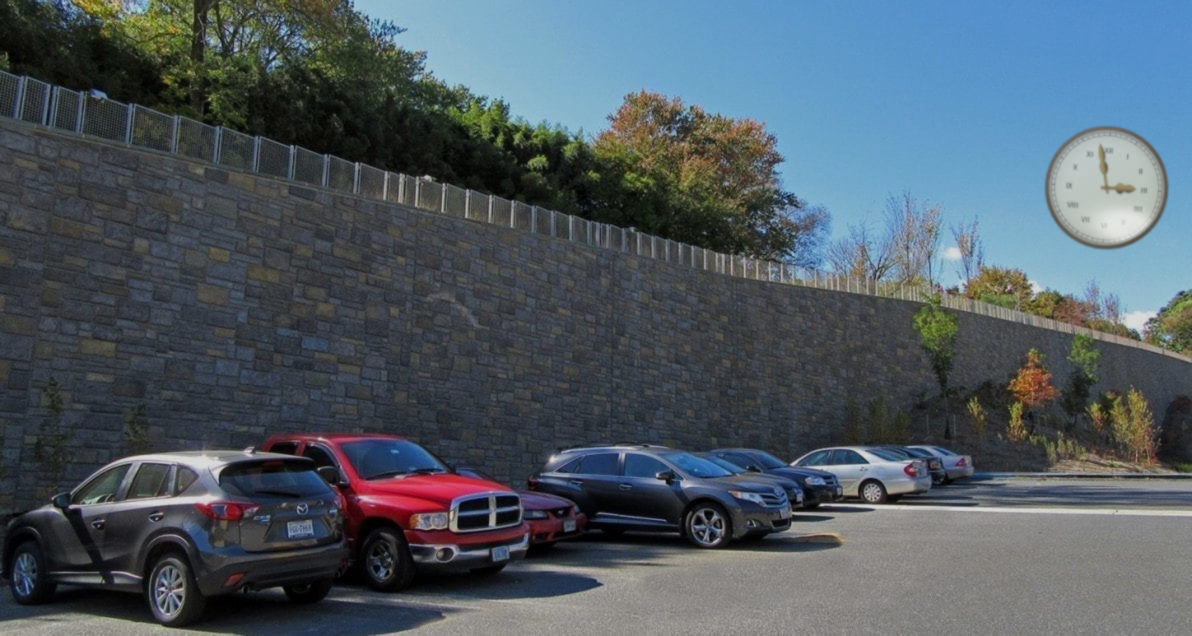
2:58
